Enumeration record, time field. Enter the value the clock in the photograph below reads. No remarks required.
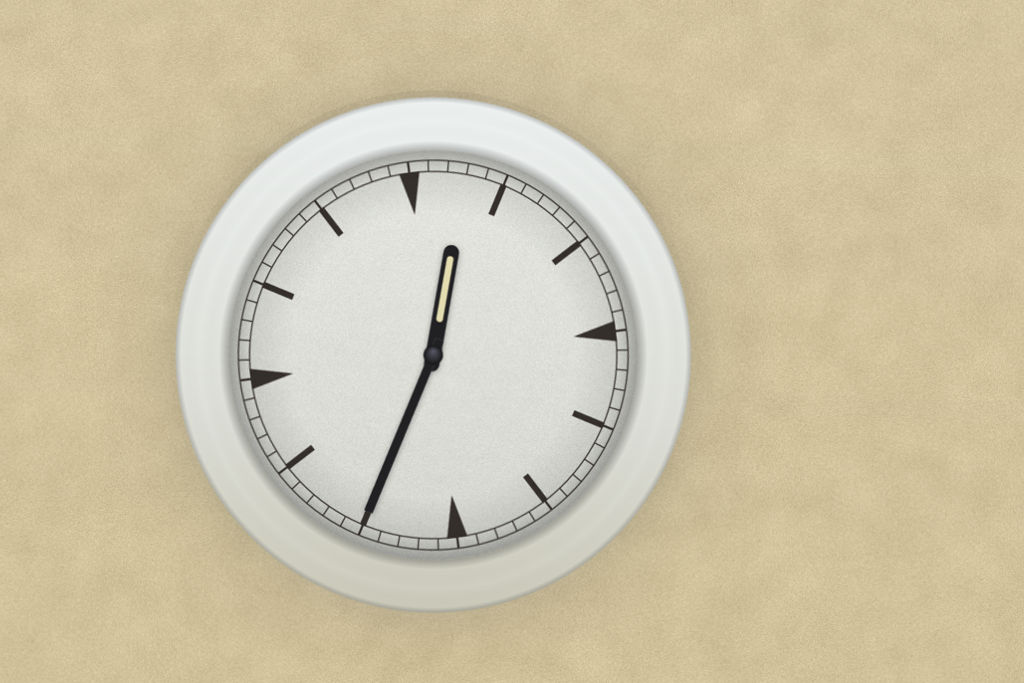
12:35
